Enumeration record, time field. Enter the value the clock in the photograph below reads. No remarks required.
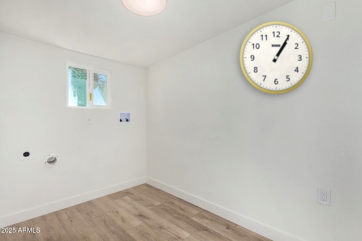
1:05
